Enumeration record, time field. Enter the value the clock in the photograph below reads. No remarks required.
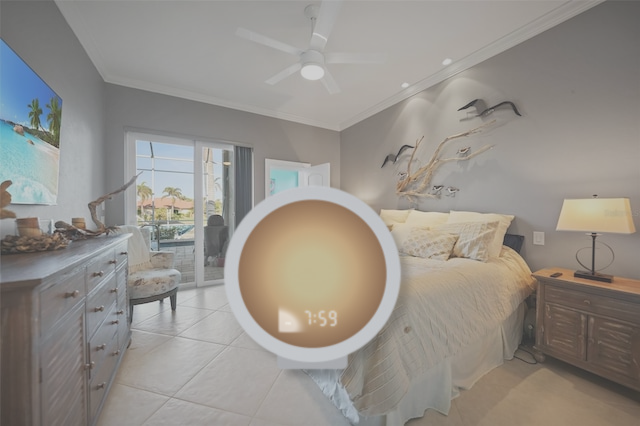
7:59
